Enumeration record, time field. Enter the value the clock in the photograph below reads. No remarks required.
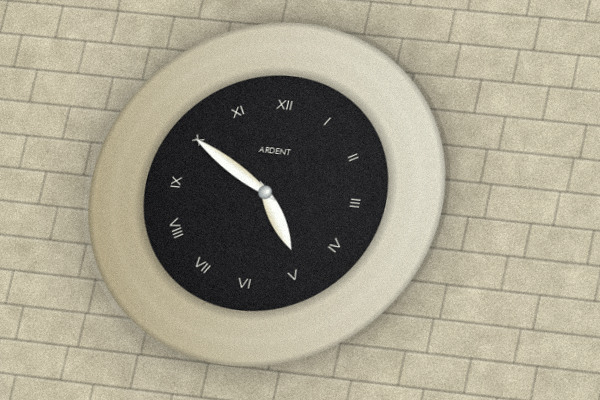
4:50
